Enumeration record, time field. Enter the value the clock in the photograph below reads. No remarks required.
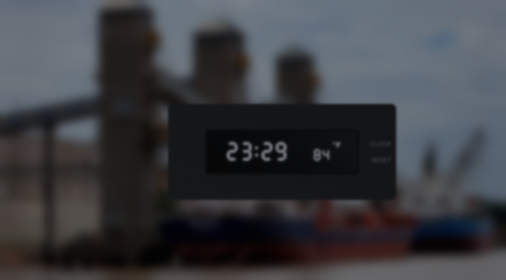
23:29
